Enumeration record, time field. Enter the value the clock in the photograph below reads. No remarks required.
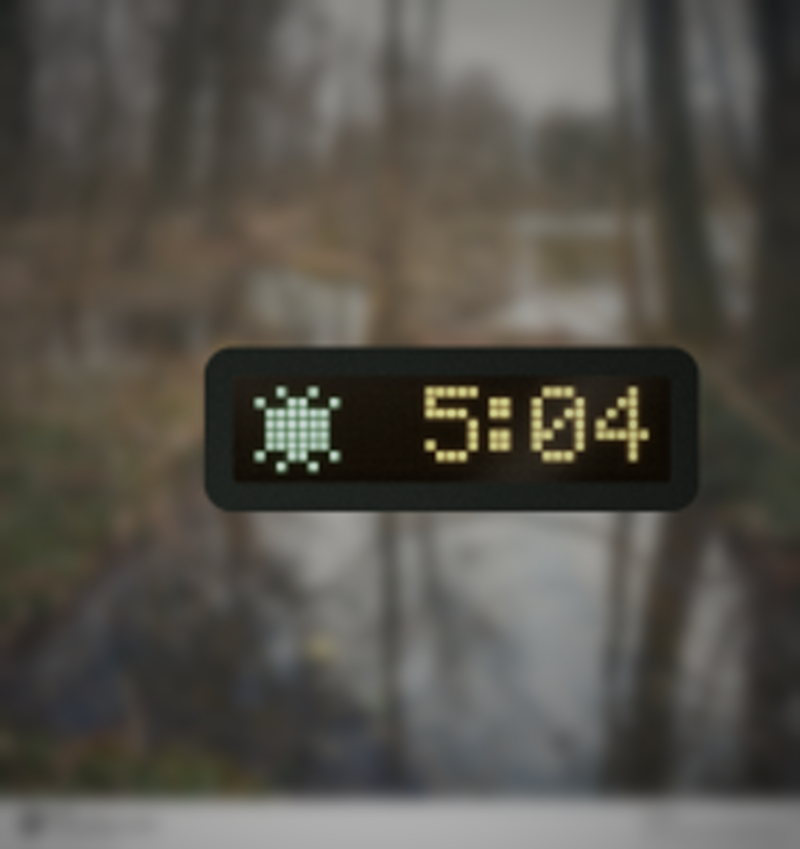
5:04
